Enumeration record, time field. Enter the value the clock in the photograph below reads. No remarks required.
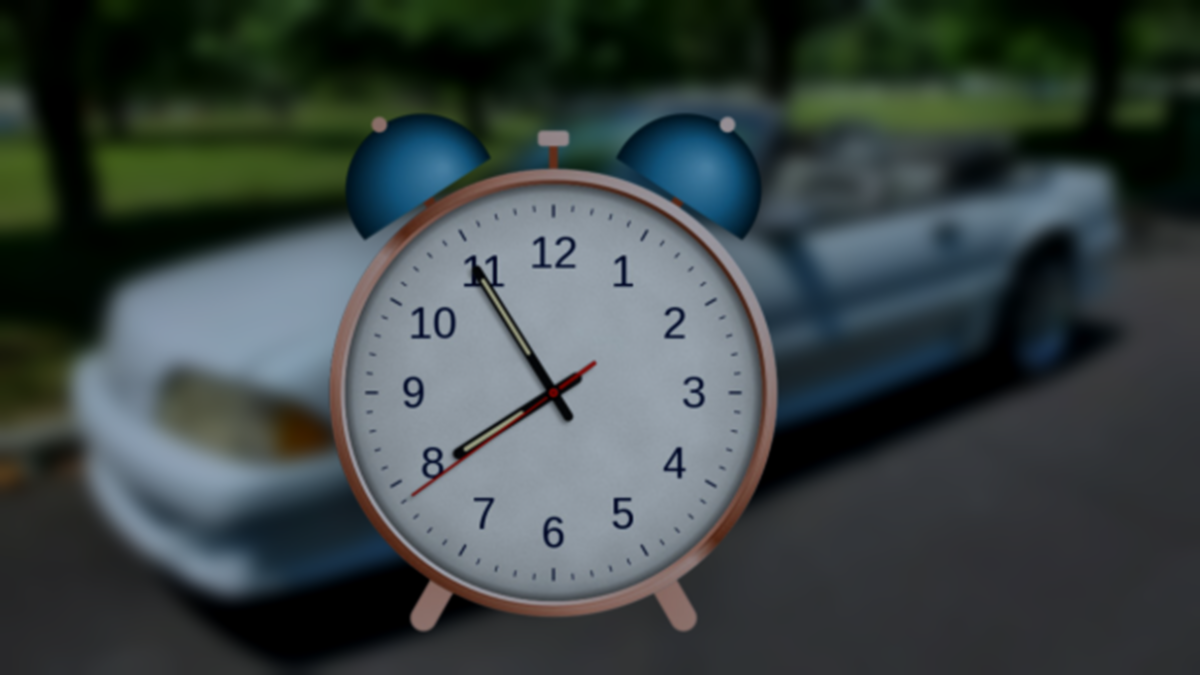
7:54:39
